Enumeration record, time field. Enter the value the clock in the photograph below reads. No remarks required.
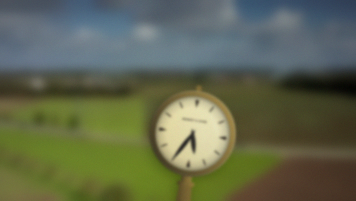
5:35
